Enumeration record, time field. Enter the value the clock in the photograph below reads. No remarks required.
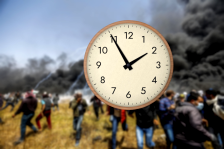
1:55
